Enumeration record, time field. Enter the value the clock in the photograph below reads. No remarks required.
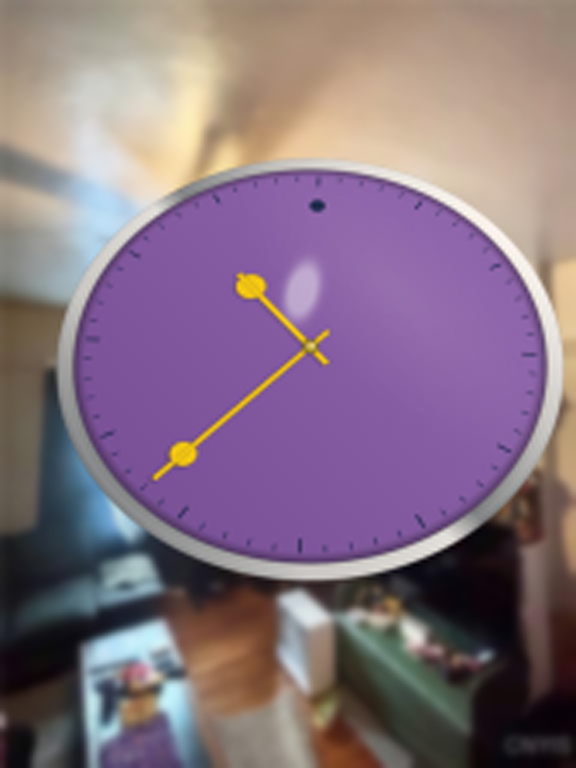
10:37
